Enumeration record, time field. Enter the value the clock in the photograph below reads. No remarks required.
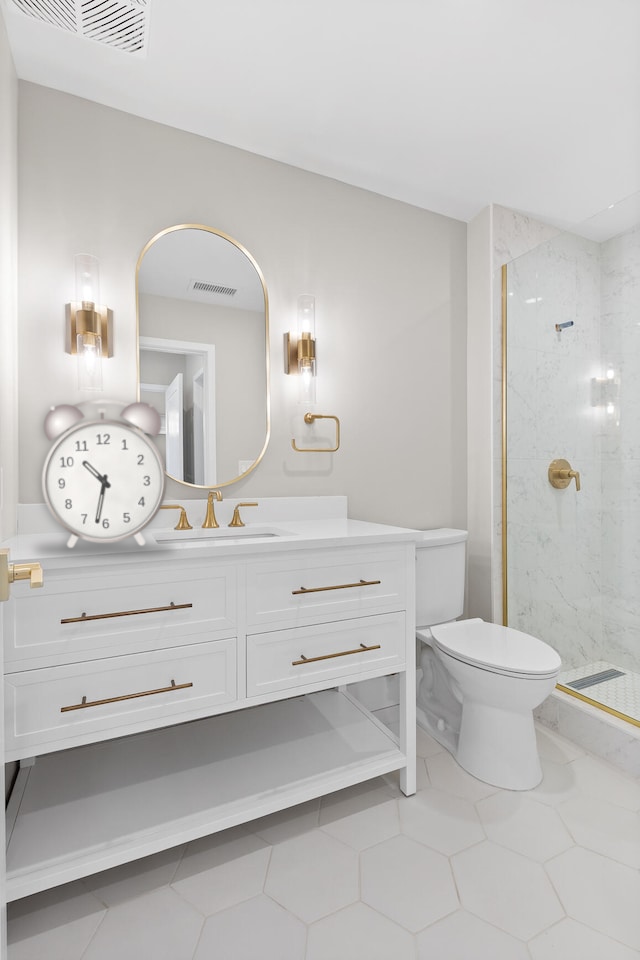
10:32
